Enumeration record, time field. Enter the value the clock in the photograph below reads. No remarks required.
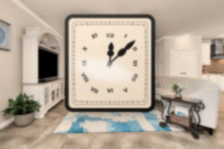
12:08
